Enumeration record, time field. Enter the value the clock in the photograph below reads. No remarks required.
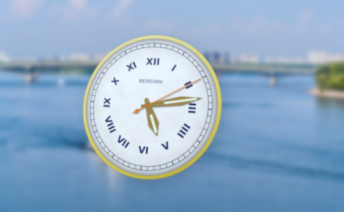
5:13:10
